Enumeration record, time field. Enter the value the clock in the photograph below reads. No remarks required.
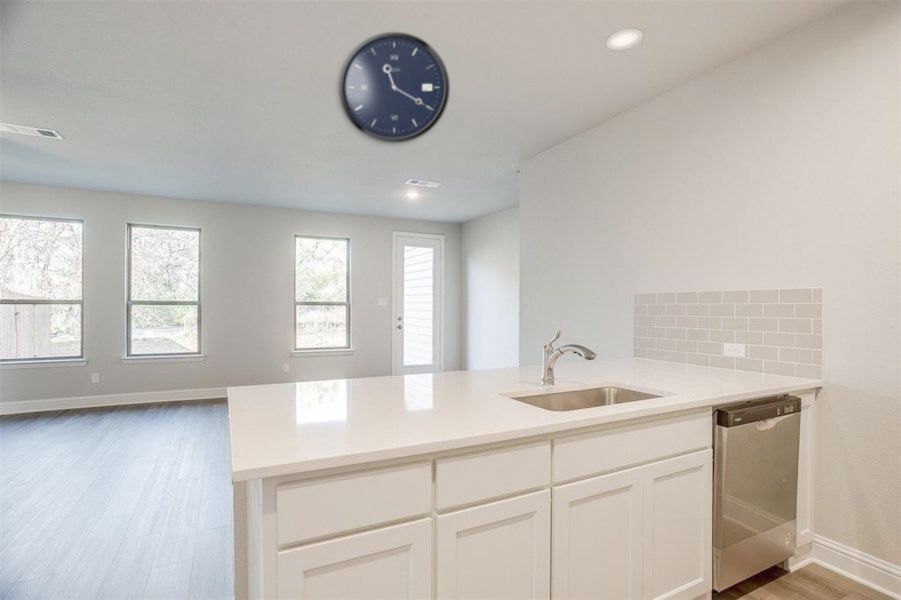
11:20
